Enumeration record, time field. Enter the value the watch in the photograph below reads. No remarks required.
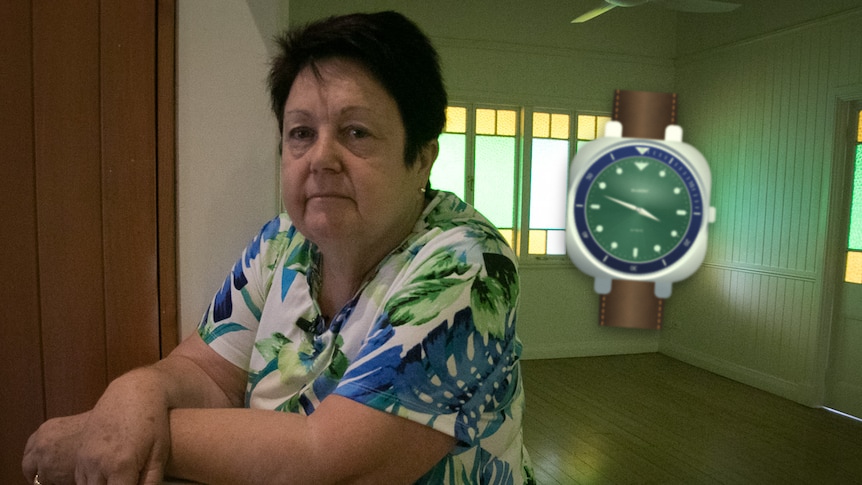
3:48
